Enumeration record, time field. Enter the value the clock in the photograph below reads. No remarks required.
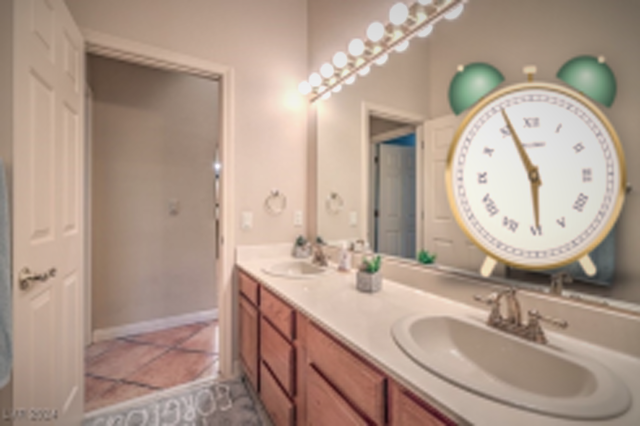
5:56
